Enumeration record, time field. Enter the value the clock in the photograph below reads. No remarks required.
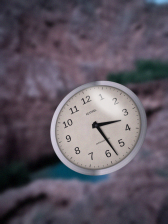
3:28
